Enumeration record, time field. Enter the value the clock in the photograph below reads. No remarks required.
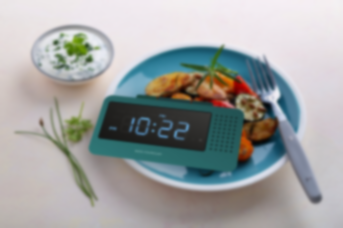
10:22
